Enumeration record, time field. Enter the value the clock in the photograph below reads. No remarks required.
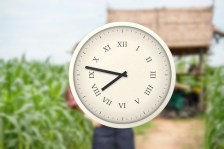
7:47
